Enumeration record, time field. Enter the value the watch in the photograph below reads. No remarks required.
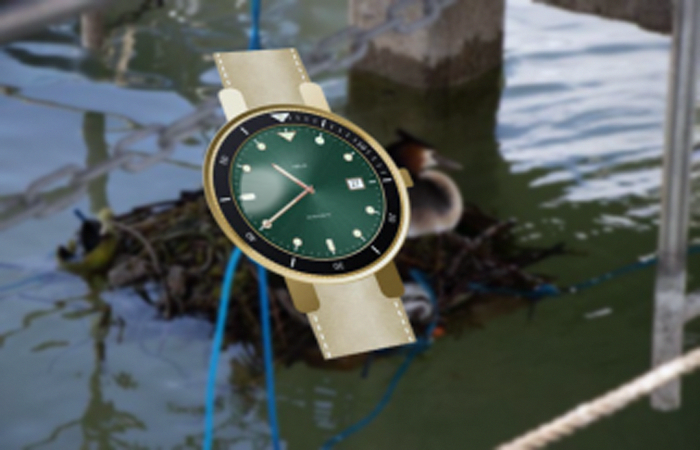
10:40
